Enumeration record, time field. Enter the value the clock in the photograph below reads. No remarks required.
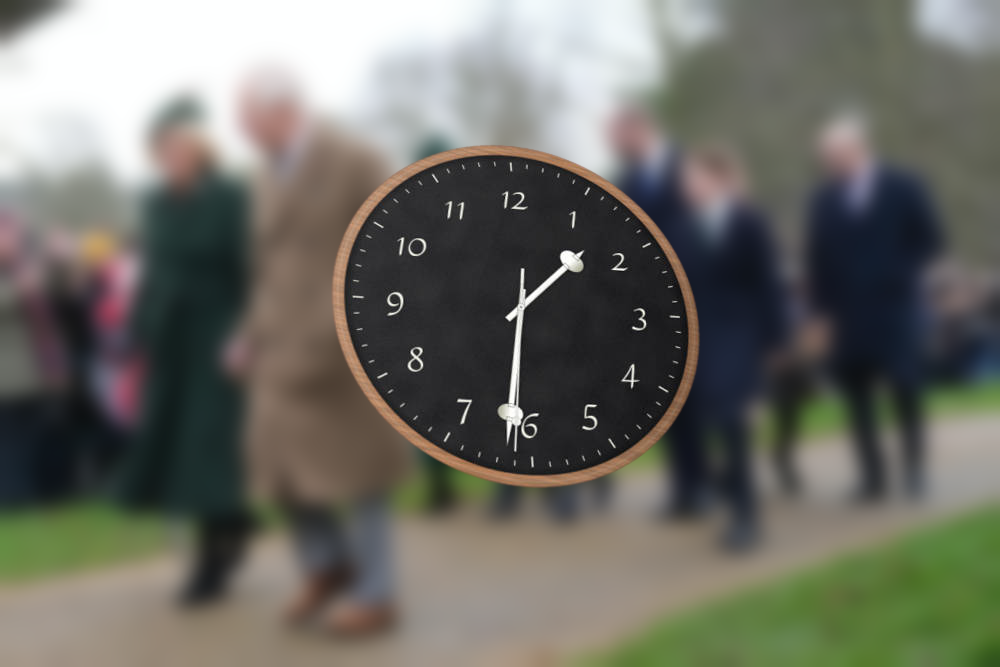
1:31:31
